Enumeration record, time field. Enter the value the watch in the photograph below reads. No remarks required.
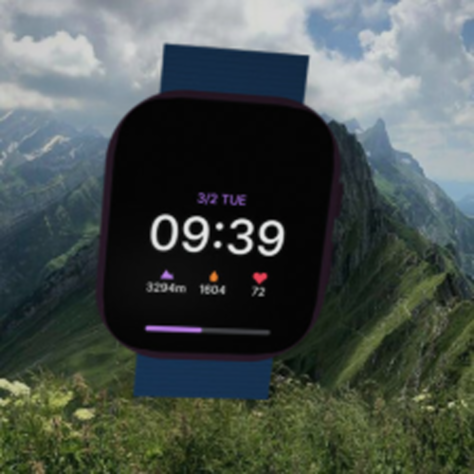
9:39
